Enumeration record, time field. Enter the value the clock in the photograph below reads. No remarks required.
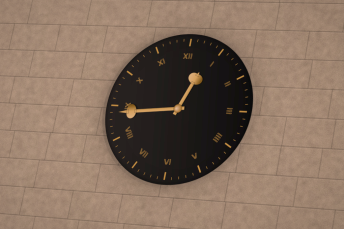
12:44
